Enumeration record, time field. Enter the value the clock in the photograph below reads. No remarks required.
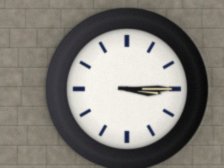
3:15
